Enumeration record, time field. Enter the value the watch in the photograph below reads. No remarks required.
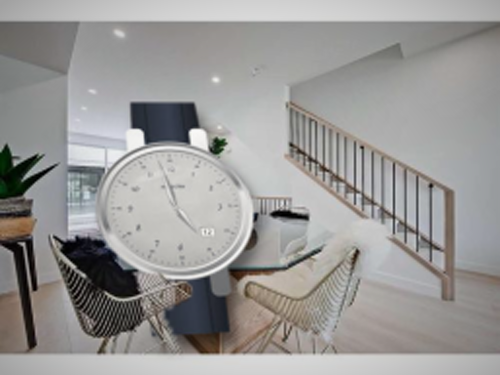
4:58
